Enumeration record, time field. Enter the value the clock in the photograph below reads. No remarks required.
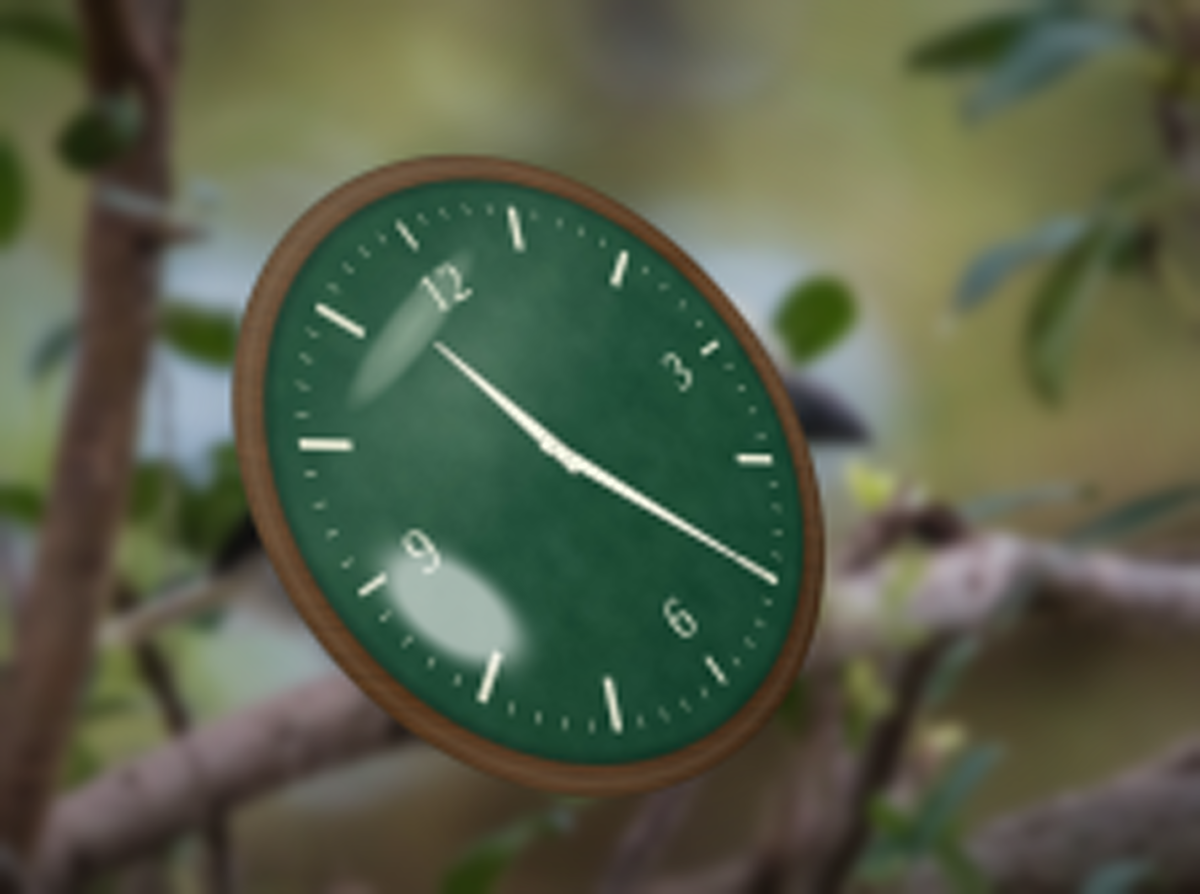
11:25
